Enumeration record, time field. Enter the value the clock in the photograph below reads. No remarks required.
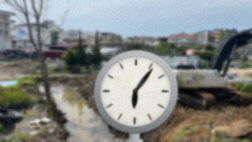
6:06
